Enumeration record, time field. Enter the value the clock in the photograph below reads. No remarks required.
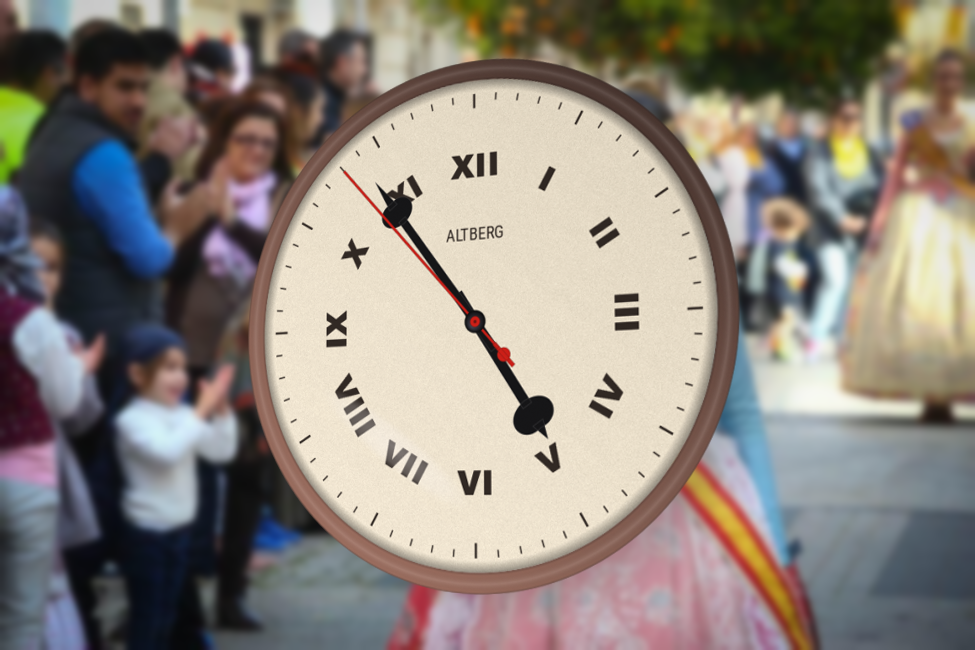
4:53:53
